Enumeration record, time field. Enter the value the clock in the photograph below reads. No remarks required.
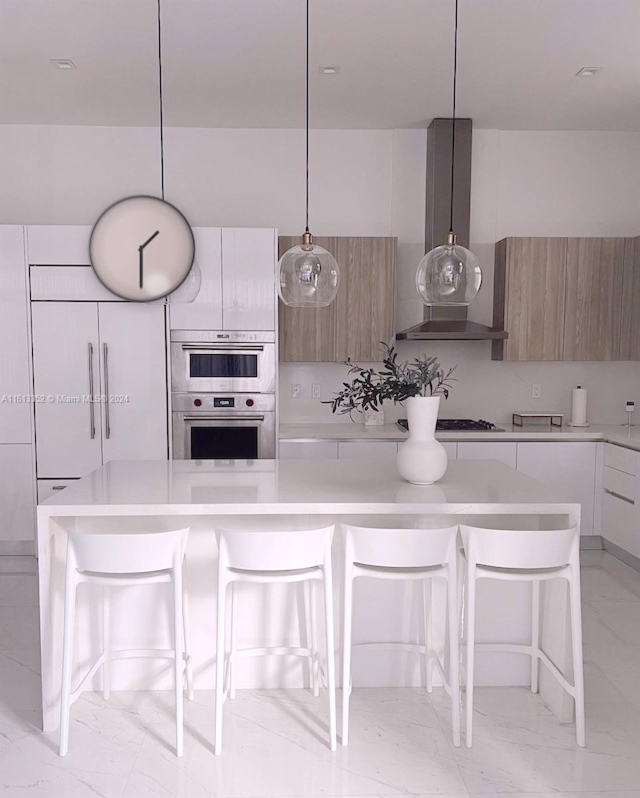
1:30
